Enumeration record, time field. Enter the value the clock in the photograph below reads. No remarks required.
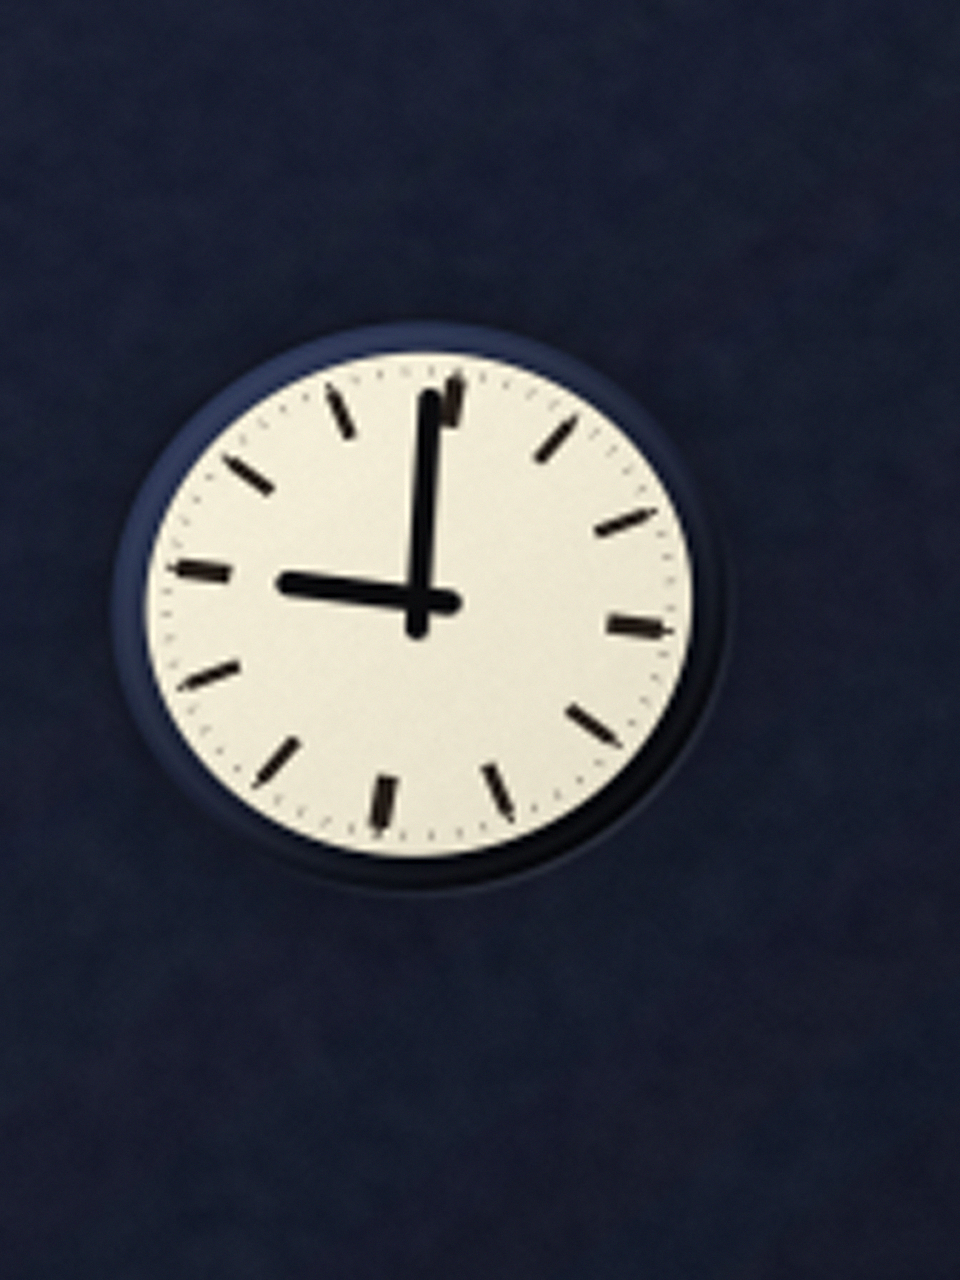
8:59
